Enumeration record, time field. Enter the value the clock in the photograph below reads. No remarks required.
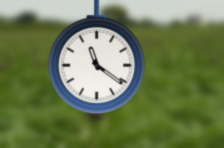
11:21
